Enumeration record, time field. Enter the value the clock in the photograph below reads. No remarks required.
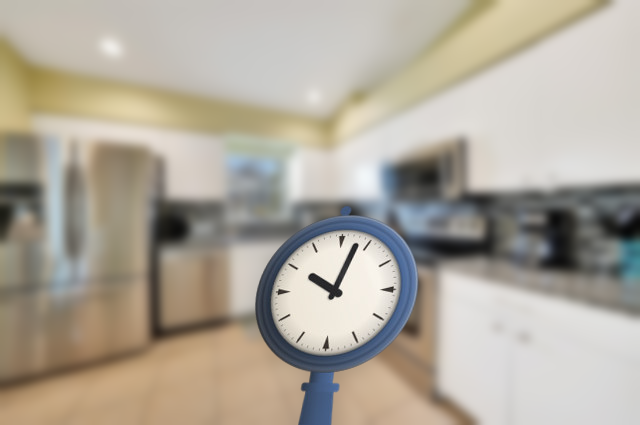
10:03
